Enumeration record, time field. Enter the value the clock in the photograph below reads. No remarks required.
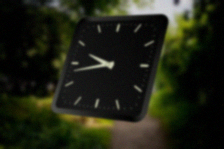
9:43
